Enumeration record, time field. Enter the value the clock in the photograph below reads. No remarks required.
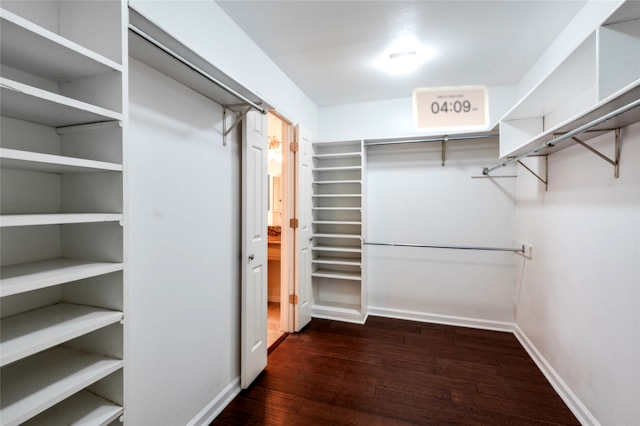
4:09
